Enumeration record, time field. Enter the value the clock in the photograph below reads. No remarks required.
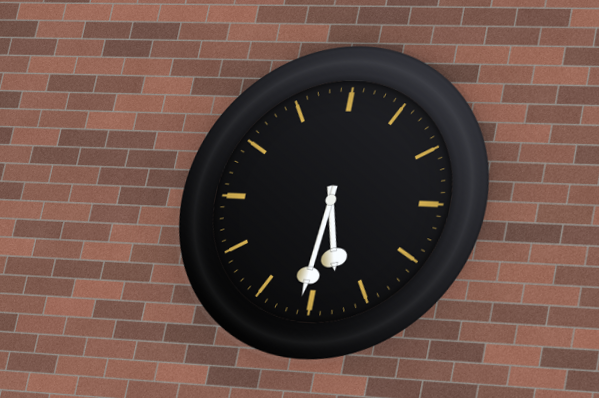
5:31
